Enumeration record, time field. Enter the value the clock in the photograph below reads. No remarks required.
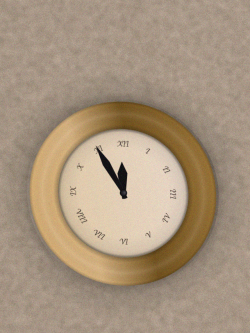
11:55
